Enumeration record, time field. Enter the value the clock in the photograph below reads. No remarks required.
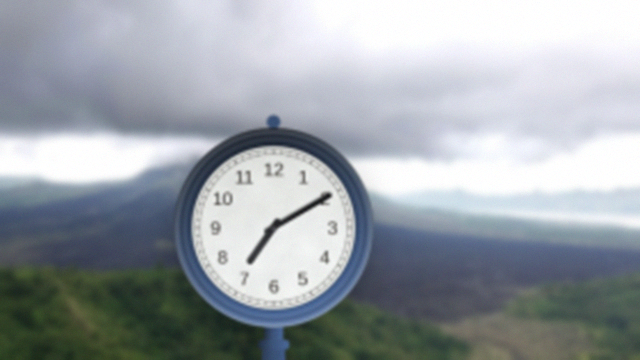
7:10
